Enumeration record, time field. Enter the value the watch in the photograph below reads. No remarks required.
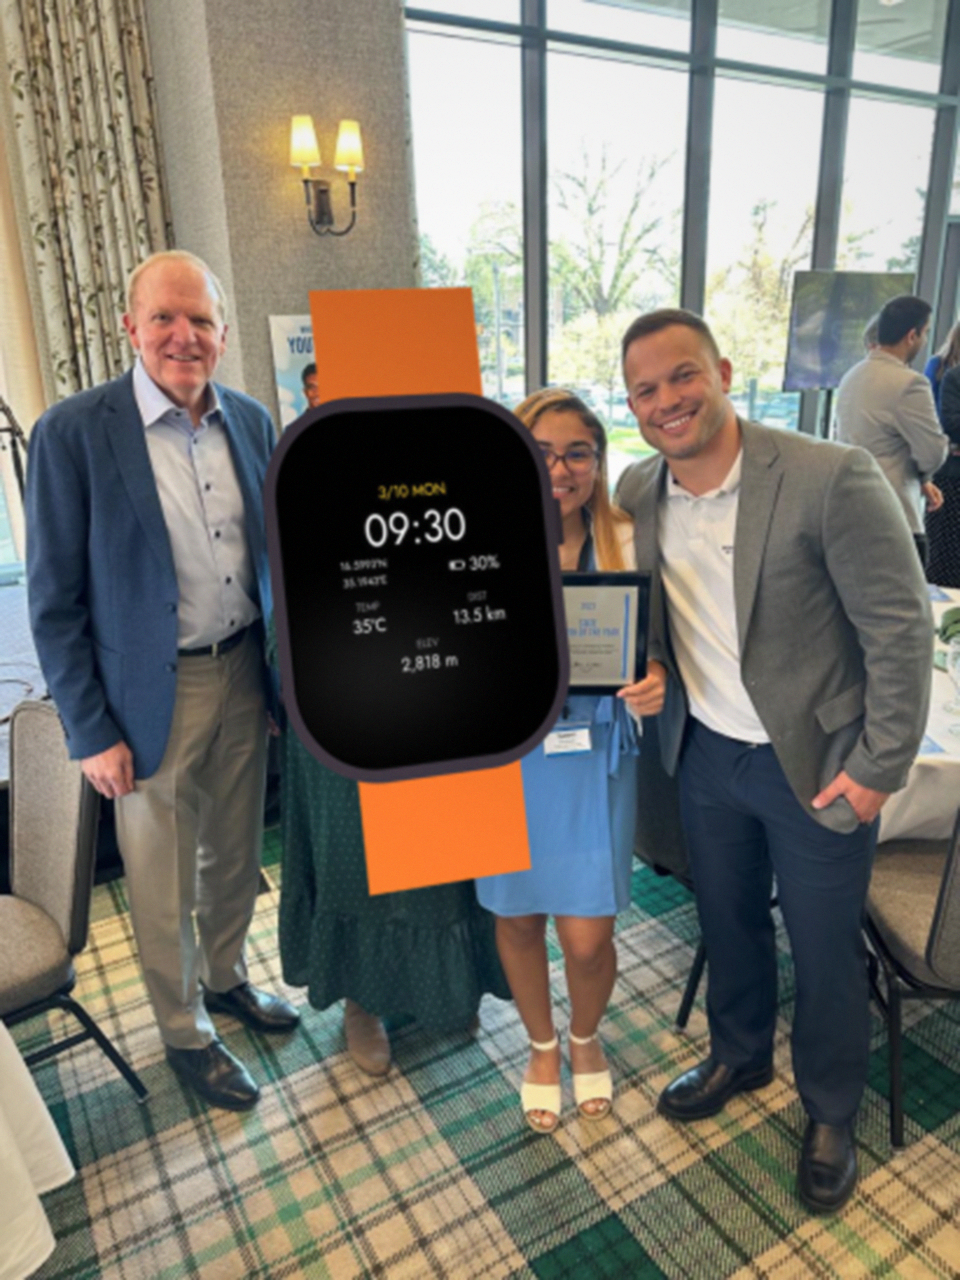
9:30
